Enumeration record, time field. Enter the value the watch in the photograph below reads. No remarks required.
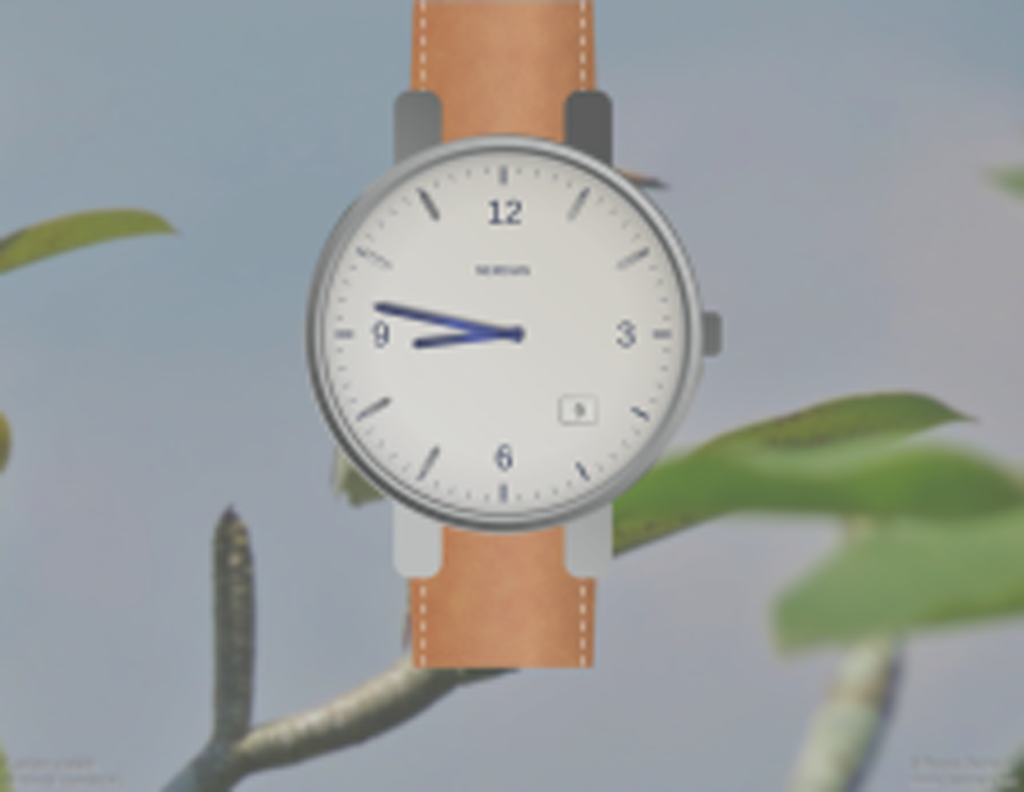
8:47
